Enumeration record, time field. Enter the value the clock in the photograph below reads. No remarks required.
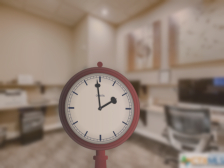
1:59
